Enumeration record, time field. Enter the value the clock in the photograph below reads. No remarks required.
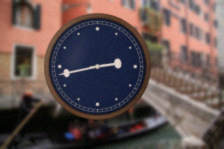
2:43
